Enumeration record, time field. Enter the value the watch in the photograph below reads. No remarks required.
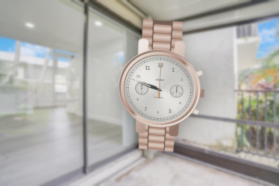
9:48
